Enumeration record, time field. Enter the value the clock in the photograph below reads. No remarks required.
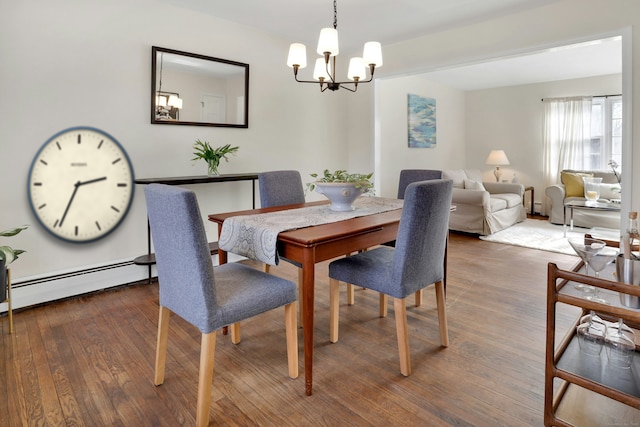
2:34
